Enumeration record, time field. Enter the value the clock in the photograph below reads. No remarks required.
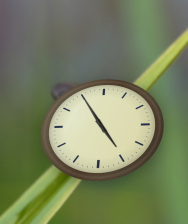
4:55
